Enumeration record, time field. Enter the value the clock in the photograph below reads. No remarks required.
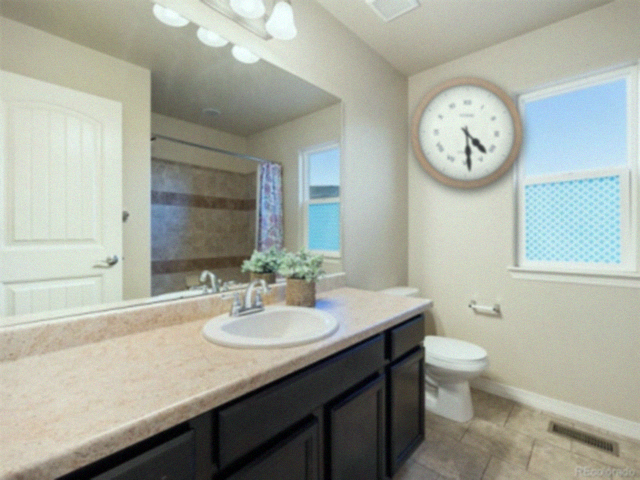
4:29
